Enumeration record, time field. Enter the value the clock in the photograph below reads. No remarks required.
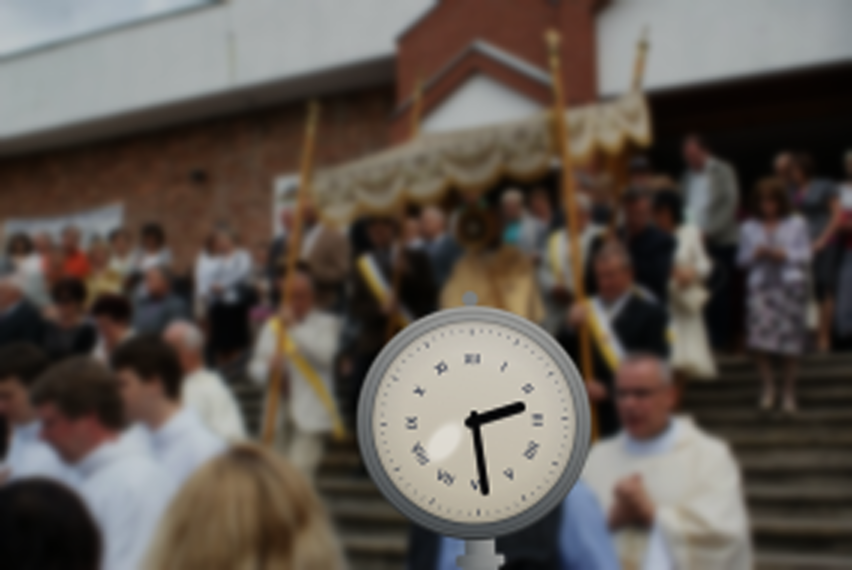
2:29
